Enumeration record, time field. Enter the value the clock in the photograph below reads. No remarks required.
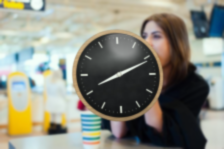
8:11
